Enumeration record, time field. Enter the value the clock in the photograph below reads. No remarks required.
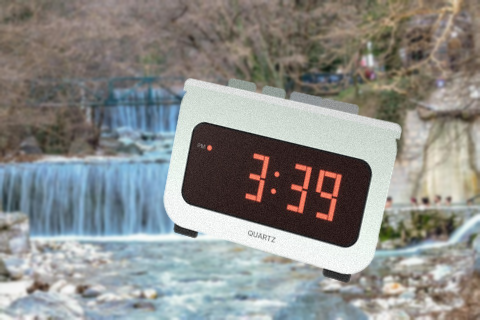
3:39
